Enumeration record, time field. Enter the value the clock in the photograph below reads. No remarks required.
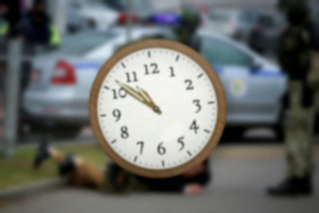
10:52
